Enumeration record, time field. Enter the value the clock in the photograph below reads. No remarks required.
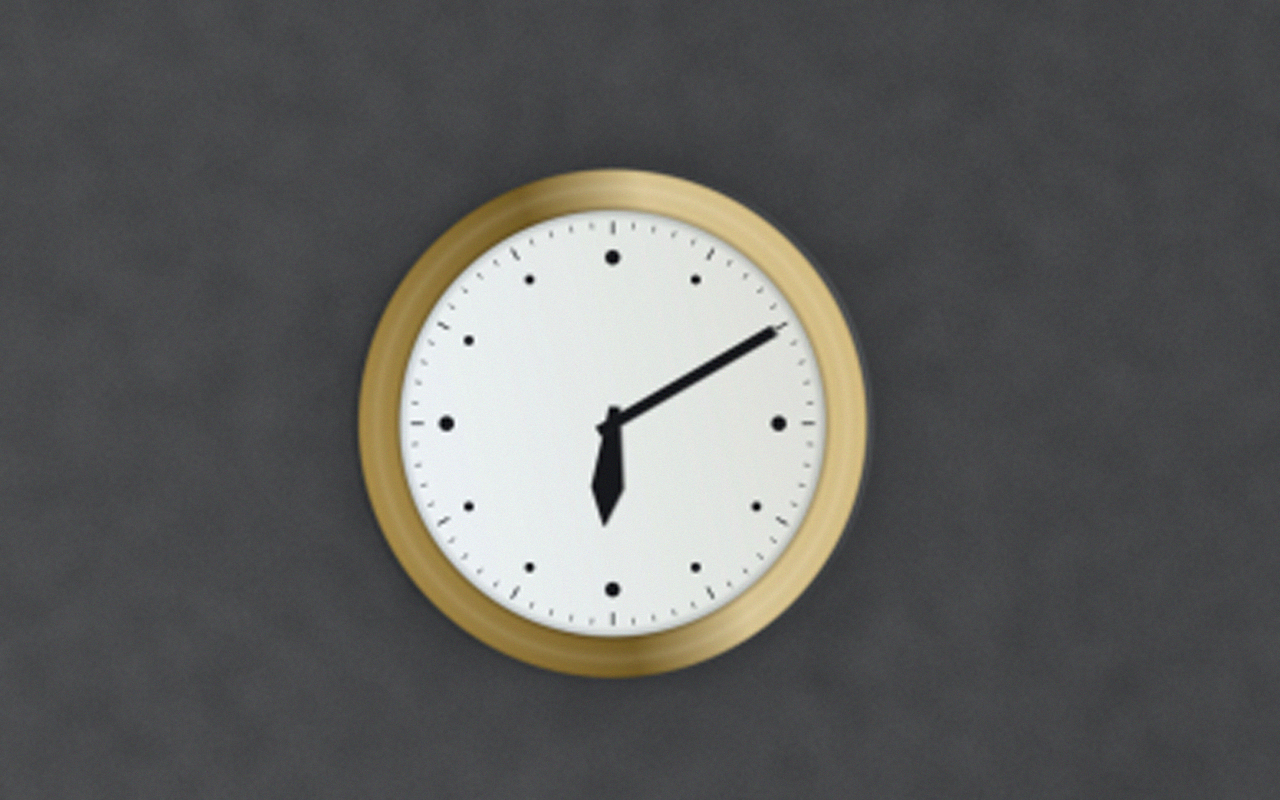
6:10
